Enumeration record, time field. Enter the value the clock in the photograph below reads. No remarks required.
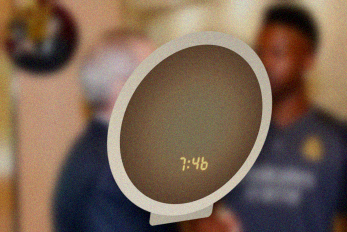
7:46
